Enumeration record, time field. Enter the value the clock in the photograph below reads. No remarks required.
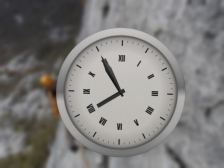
7:55
